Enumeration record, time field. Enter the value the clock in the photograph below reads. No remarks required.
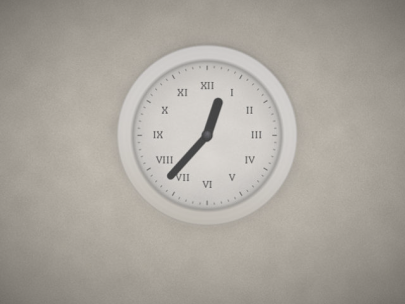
12:37
